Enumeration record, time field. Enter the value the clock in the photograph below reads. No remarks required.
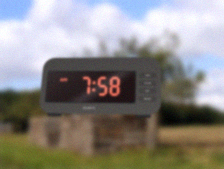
7:58
